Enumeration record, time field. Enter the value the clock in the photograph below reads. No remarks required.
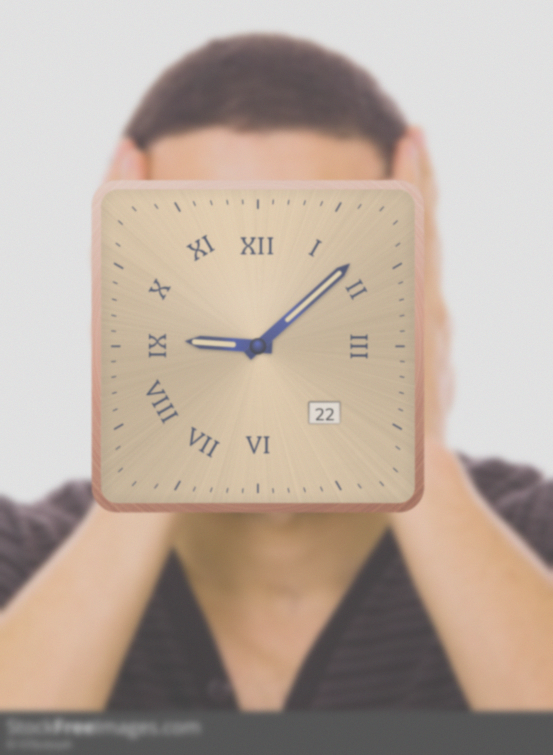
9:08
